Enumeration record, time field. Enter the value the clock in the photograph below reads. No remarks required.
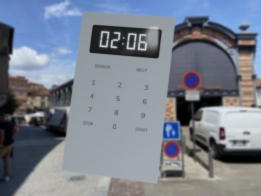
2:06
